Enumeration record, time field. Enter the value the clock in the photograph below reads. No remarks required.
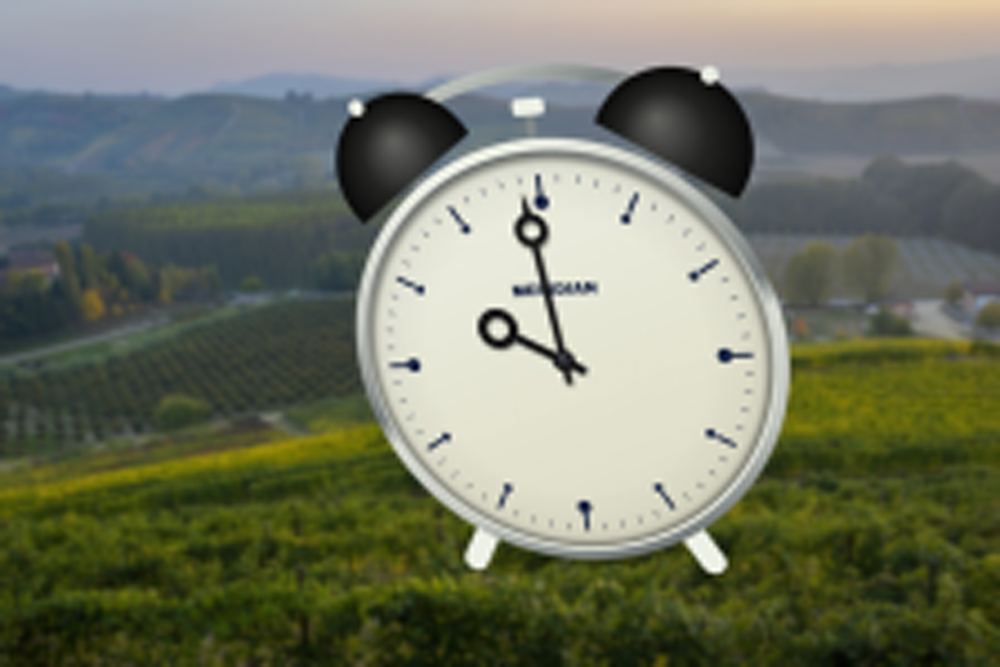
9:59
